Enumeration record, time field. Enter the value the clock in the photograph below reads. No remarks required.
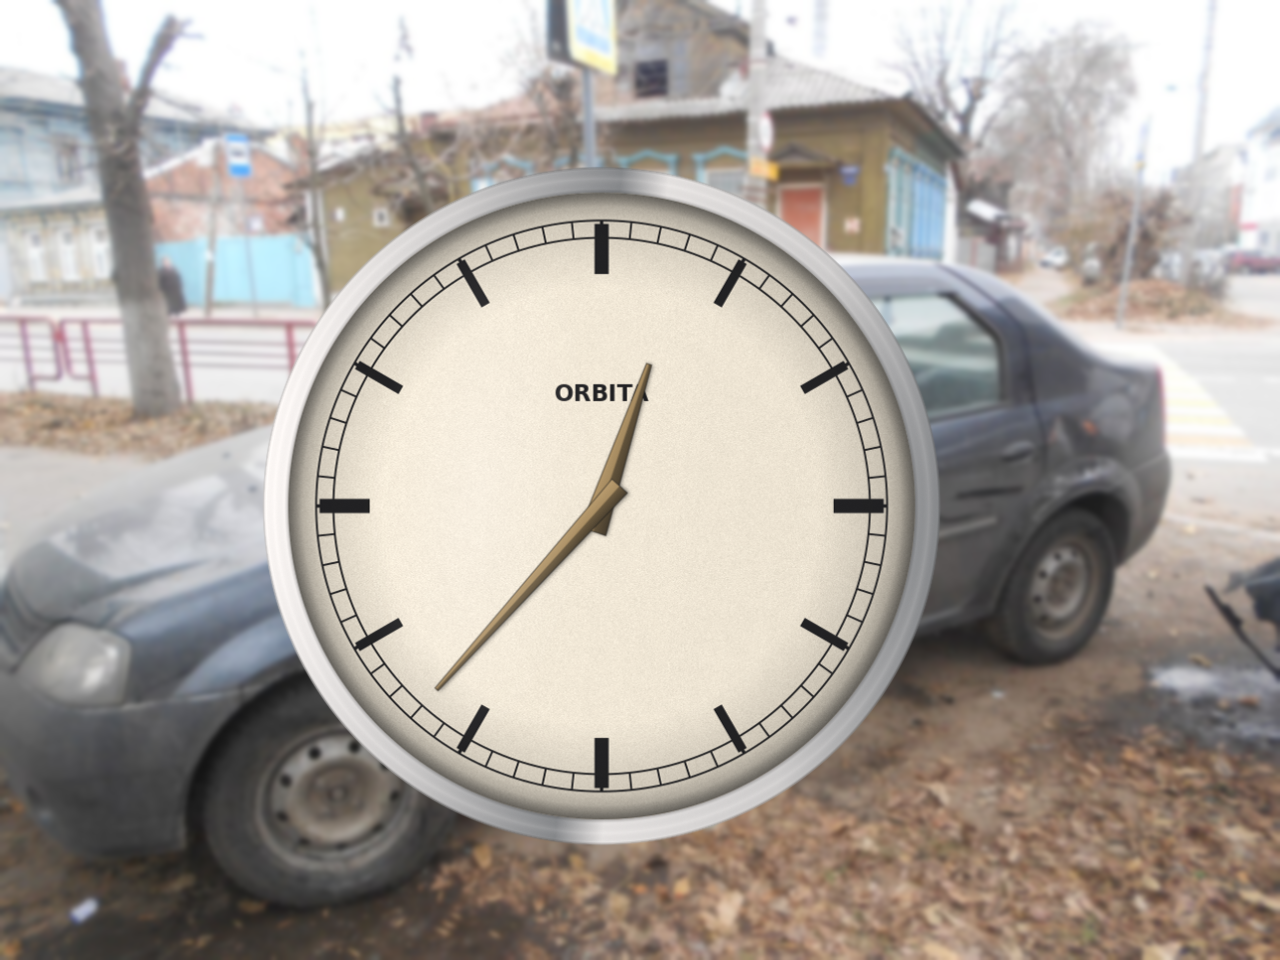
12:37
